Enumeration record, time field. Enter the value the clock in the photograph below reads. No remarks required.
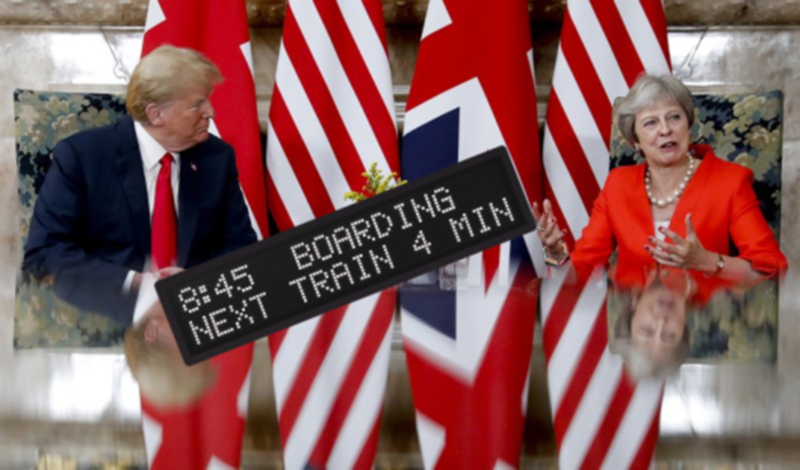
8:45
